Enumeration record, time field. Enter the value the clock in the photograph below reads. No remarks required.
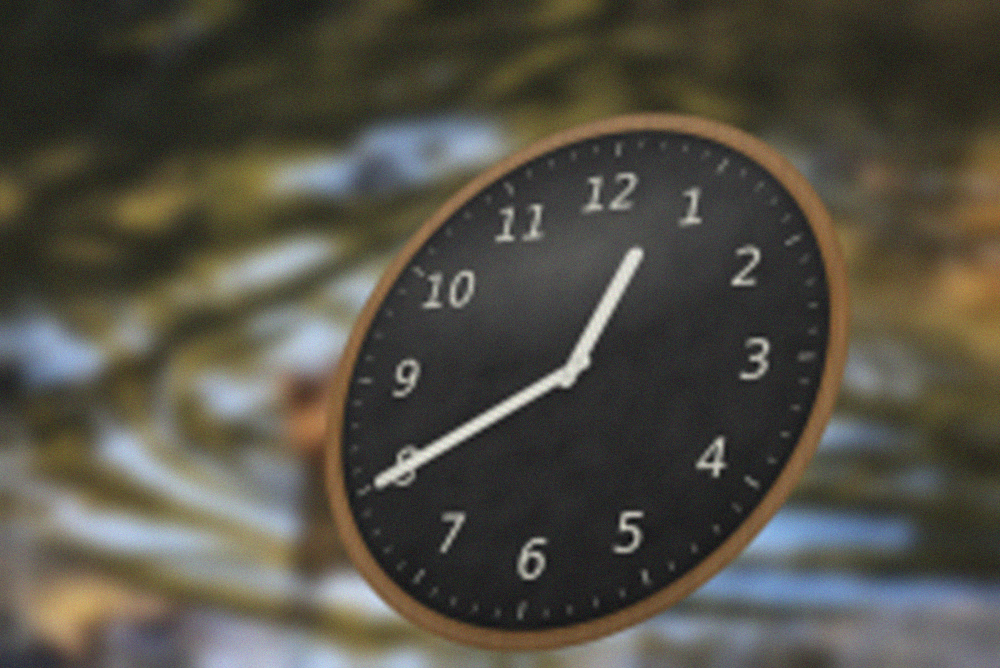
12:40
